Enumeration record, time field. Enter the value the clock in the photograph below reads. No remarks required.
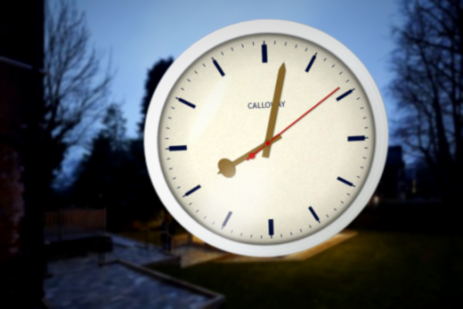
8:02:09
